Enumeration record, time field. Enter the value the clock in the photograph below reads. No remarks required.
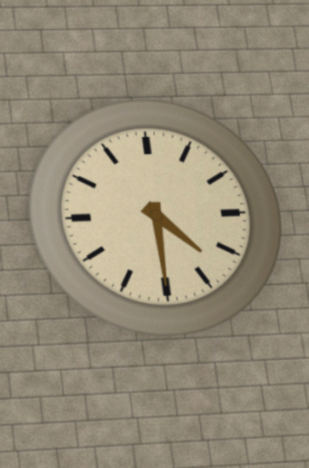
4:30
